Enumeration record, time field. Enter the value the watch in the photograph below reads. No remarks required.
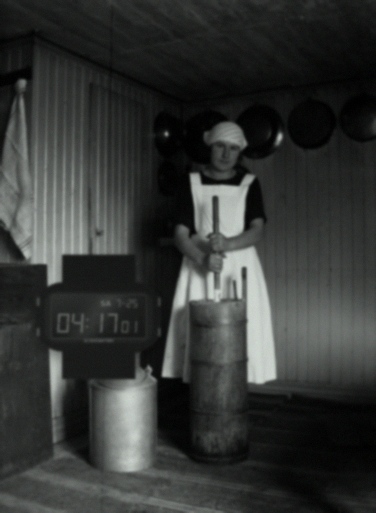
4:17
